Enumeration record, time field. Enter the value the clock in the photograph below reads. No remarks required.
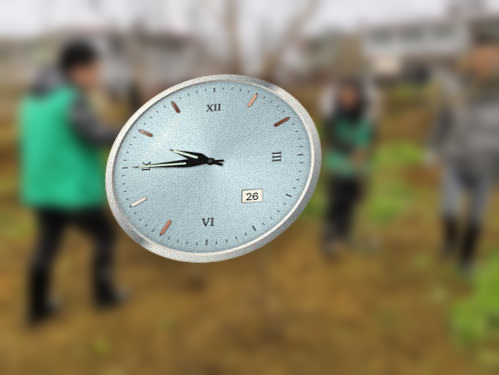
9:45
